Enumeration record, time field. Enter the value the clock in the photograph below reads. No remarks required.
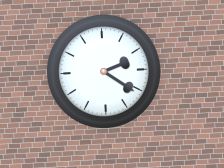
2:21
